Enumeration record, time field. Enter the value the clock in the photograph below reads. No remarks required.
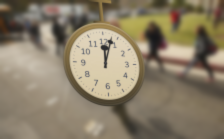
12:03
